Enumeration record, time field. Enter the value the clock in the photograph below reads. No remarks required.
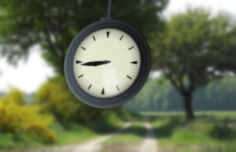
8:44
